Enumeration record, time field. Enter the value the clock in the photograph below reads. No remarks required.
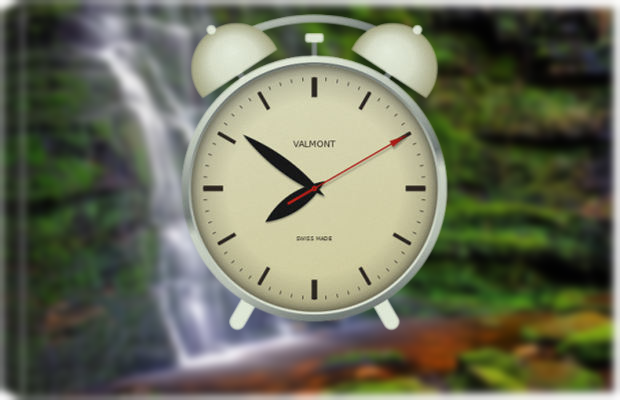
7:51:10
